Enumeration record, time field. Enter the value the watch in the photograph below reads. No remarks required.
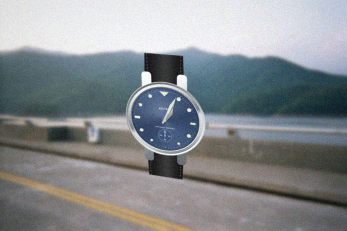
1:04
